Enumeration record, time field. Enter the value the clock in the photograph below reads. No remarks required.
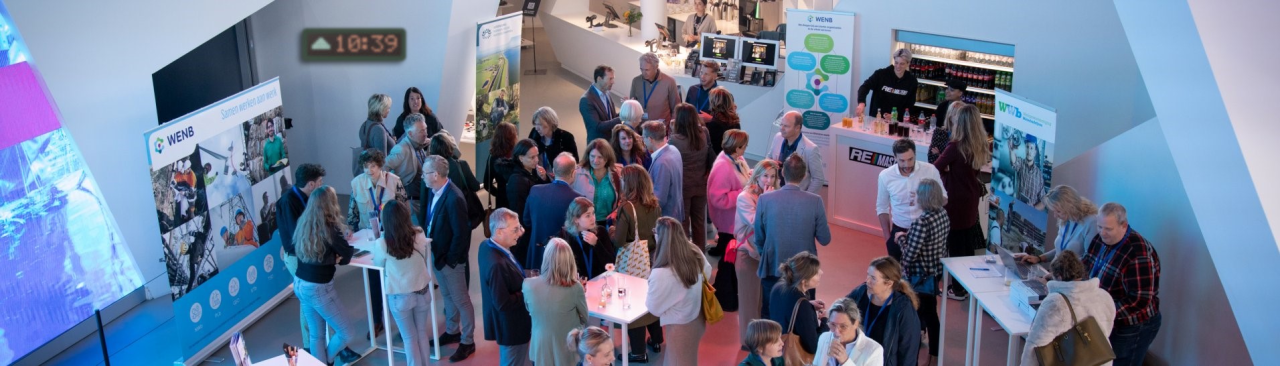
10:39
